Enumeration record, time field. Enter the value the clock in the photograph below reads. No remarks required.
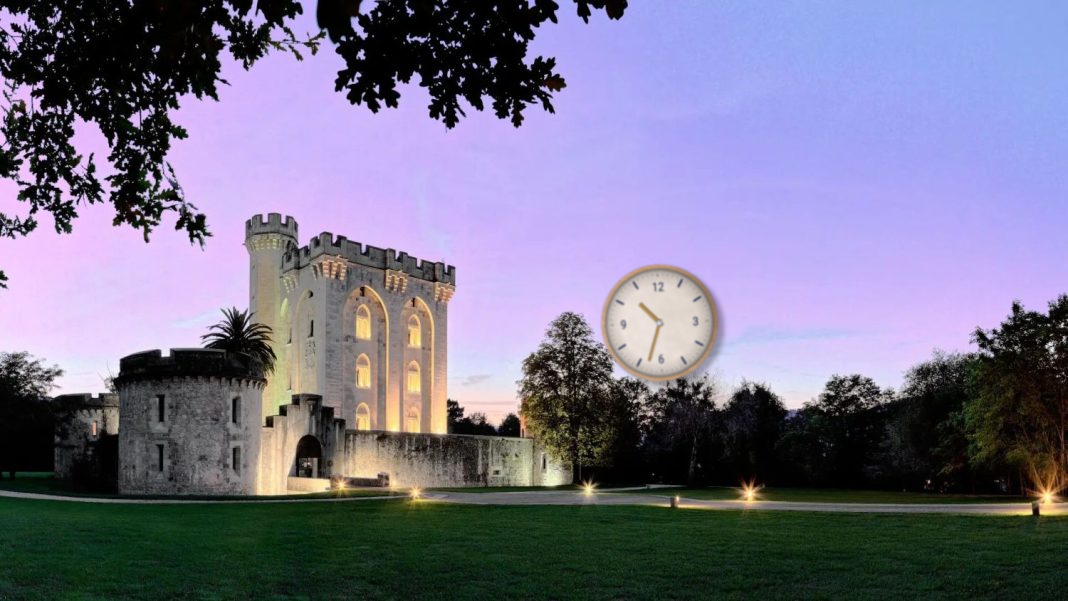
10:33
